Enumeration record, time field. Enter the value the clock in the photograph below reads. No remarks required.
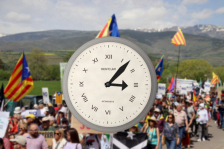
3:07
